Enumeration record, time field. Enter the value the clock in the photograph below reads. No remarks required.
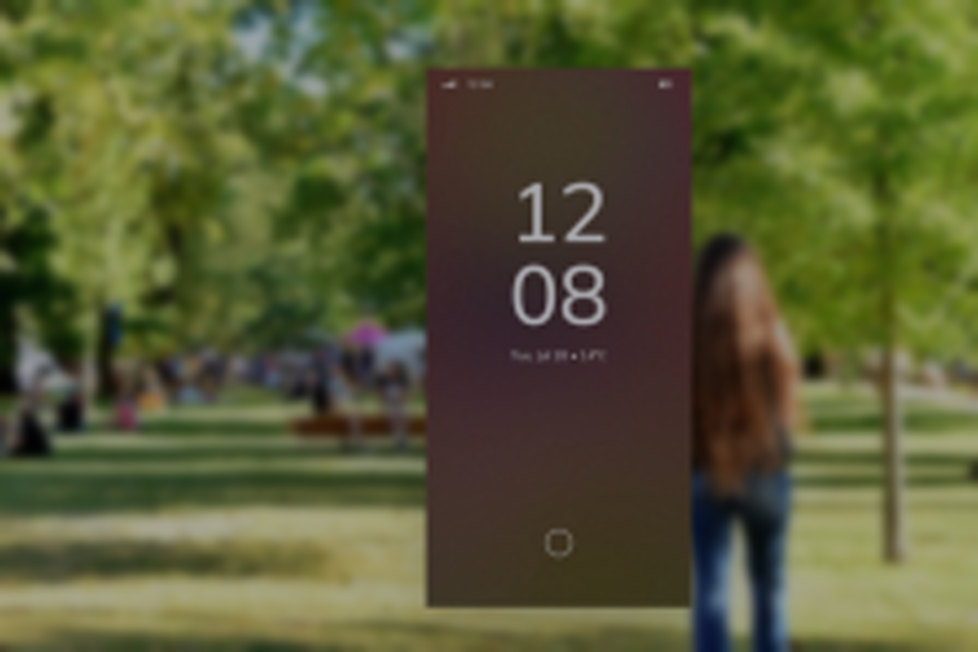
12:08
